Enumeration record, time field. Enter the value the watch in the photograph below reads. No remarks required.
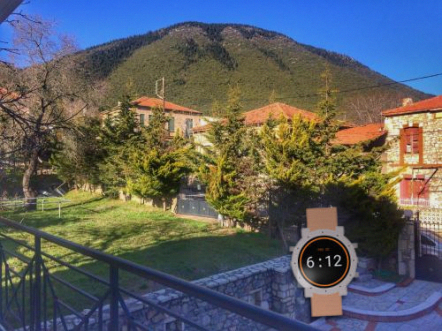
6:12
